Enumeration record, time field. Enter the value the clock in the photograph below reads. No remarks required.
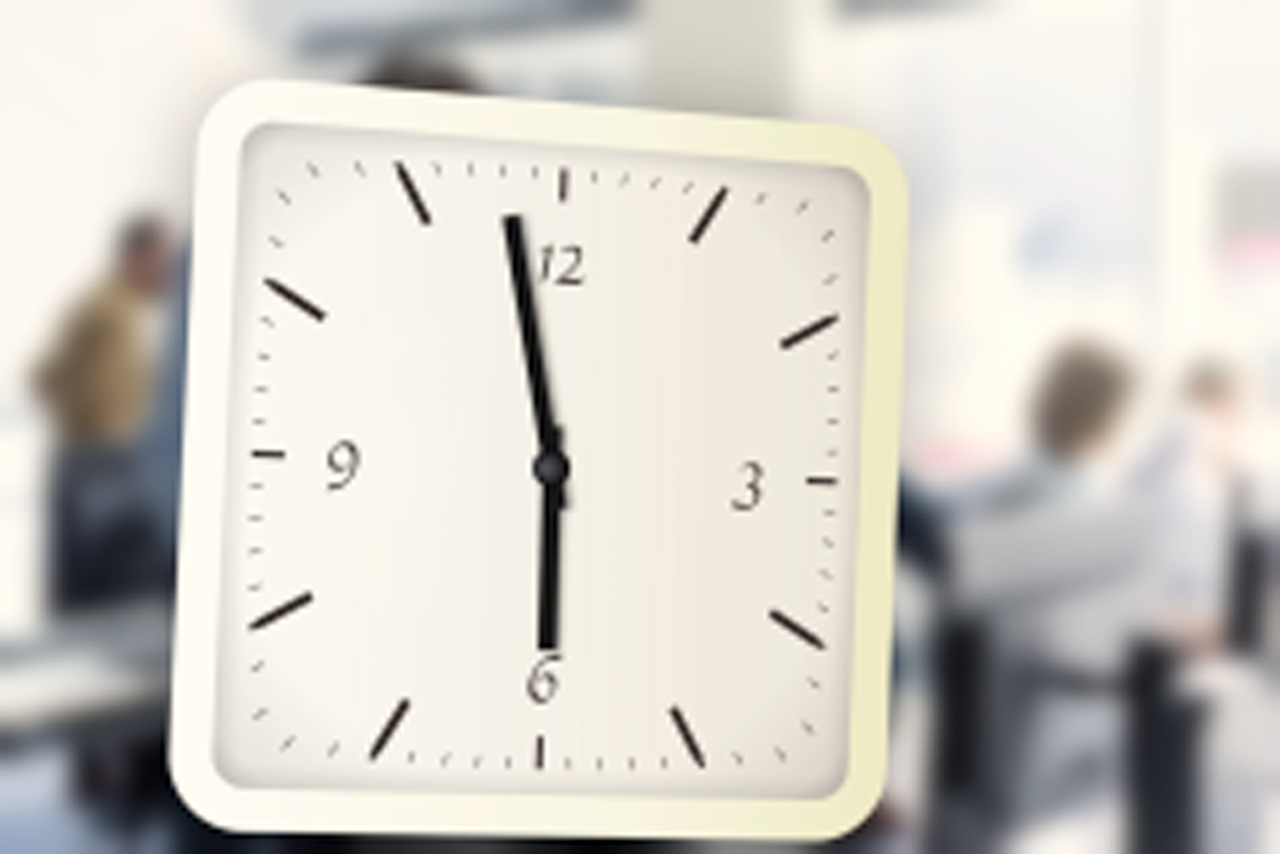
5:58
